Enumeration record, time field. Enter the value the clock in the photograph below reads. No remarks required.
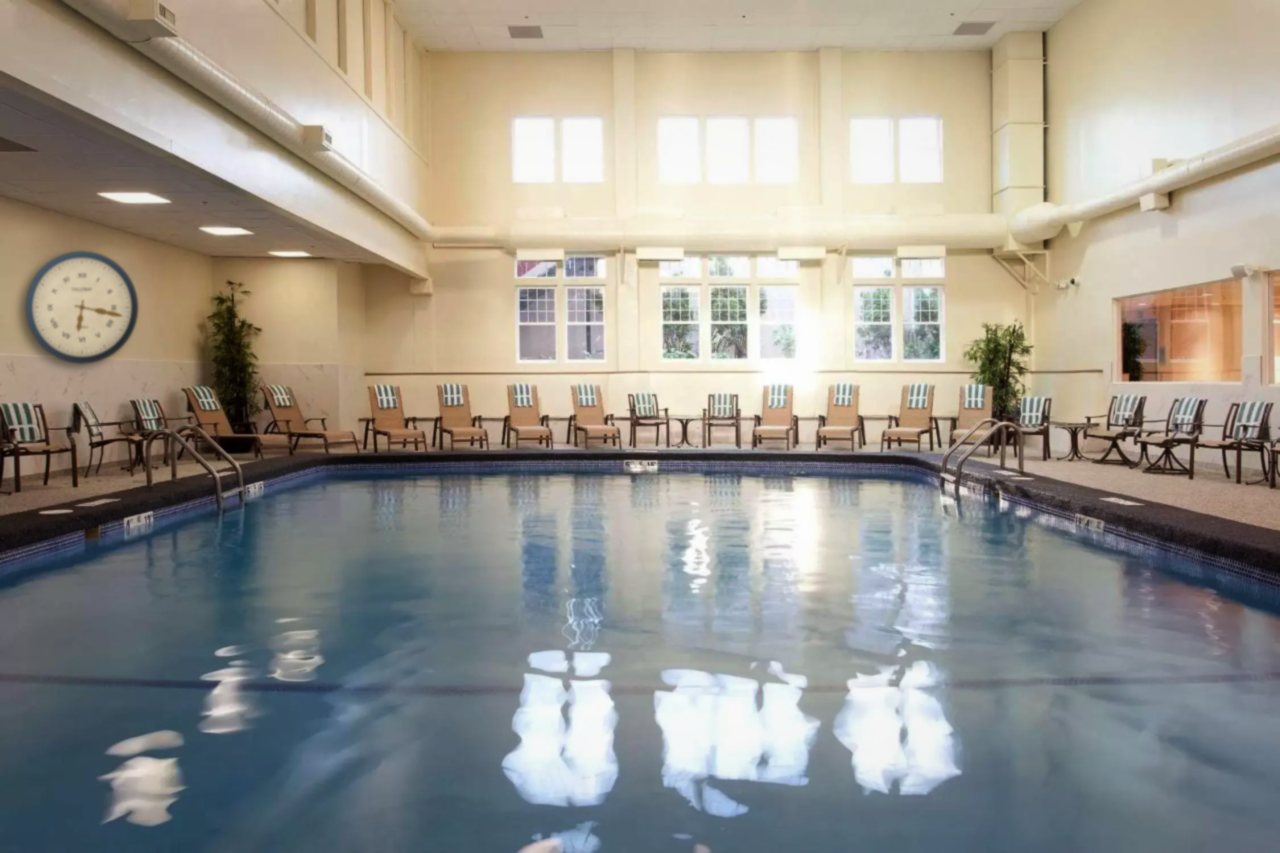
6:17
